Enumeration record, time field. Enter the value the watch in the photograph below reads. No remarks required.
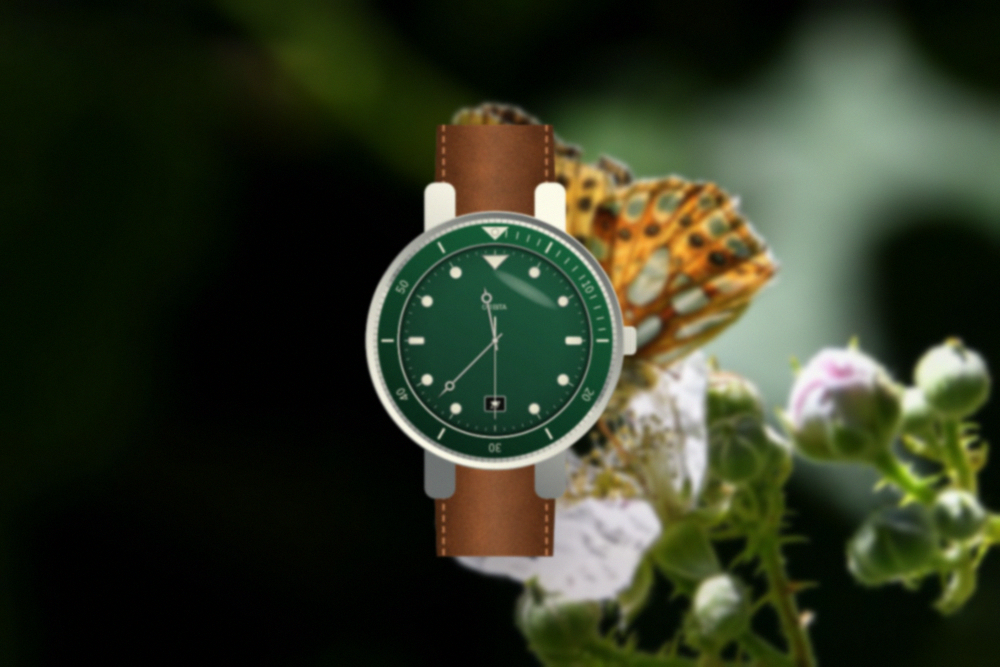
11:37:30
